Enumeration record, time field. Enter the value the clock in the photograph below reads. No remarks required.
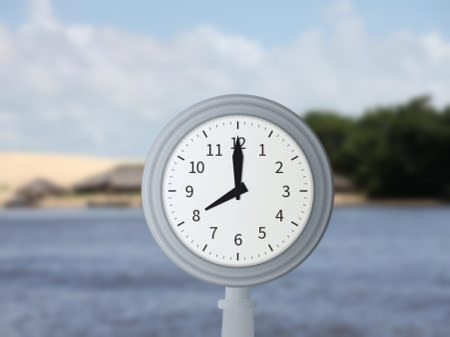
8:00
